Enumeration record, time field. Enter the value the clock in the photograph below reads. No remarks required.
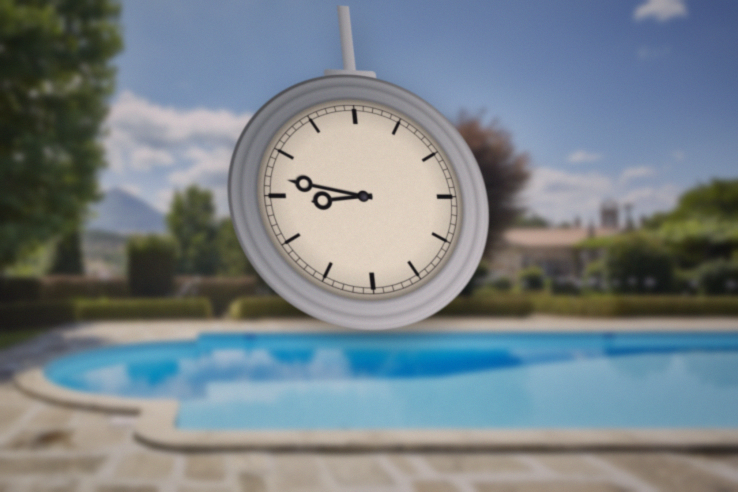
8:47
